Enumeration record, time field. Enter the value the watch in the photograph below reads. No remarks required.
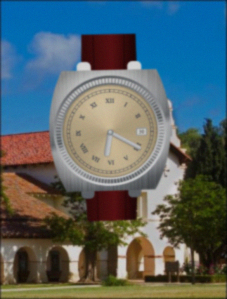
6:20
